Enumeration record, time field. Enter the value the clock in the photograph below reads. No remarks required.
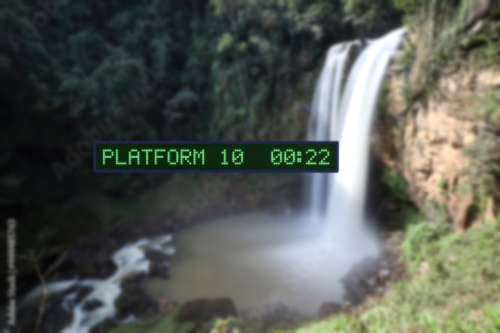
0:22
